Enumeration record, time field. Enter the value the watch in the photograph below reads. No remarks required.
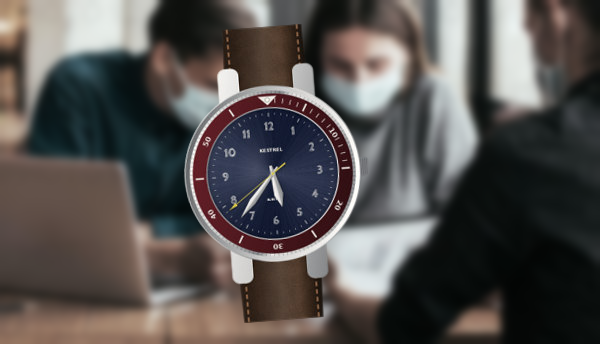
5:36:39
